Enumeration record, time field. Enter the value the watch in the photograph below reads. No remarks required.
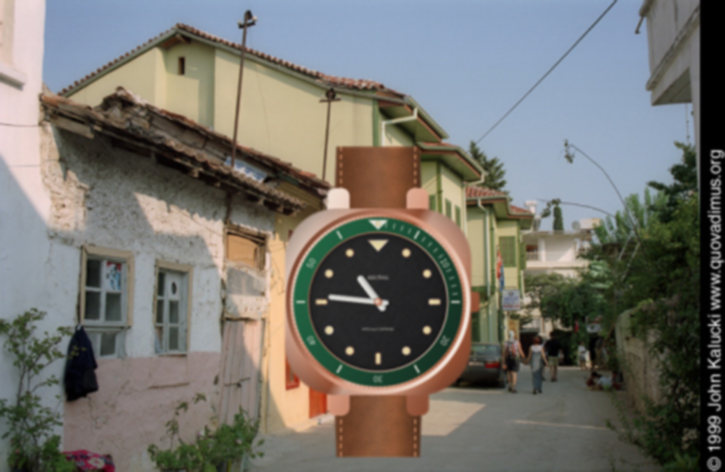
10:46
